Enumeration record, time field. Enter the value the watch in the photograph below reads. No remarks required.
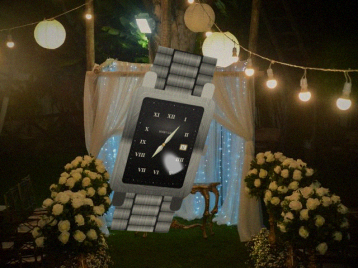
7:05
